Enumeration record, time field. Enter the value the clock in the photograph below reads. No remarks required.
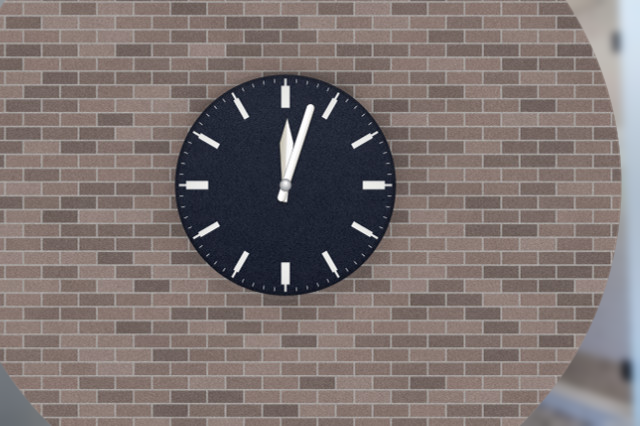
12:03
